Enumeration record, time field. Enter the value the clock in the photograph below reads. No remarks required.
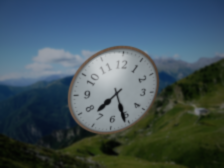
7:26
